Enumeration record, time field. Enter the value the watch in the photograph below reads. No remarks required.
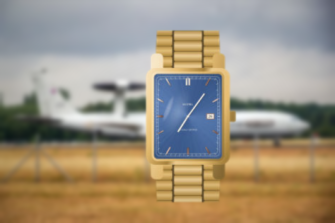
7:06
